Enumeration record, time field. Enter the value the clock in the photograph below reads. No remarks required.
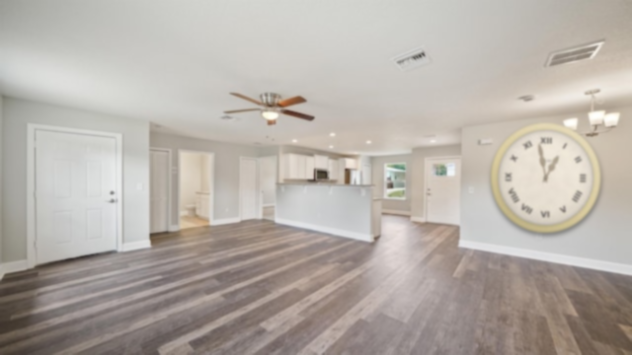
12:58
